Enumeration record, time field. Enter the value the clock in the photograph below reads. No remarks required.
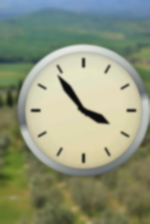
3:54
